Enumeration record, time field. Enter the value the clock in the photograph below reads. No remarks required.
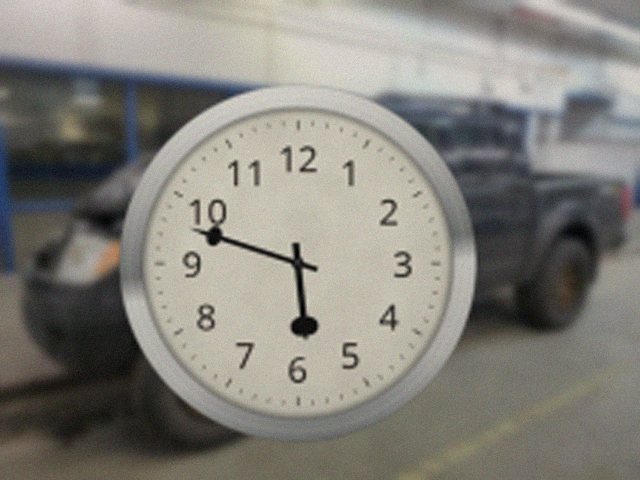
5:48
